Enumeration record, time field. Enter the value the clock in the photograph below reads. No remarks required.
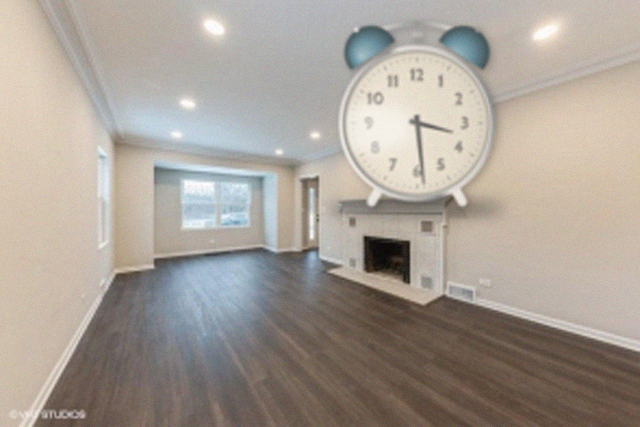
3:29
